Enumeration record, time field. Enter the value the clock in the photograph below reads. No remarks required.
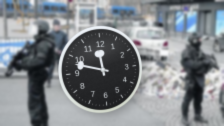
11:48
